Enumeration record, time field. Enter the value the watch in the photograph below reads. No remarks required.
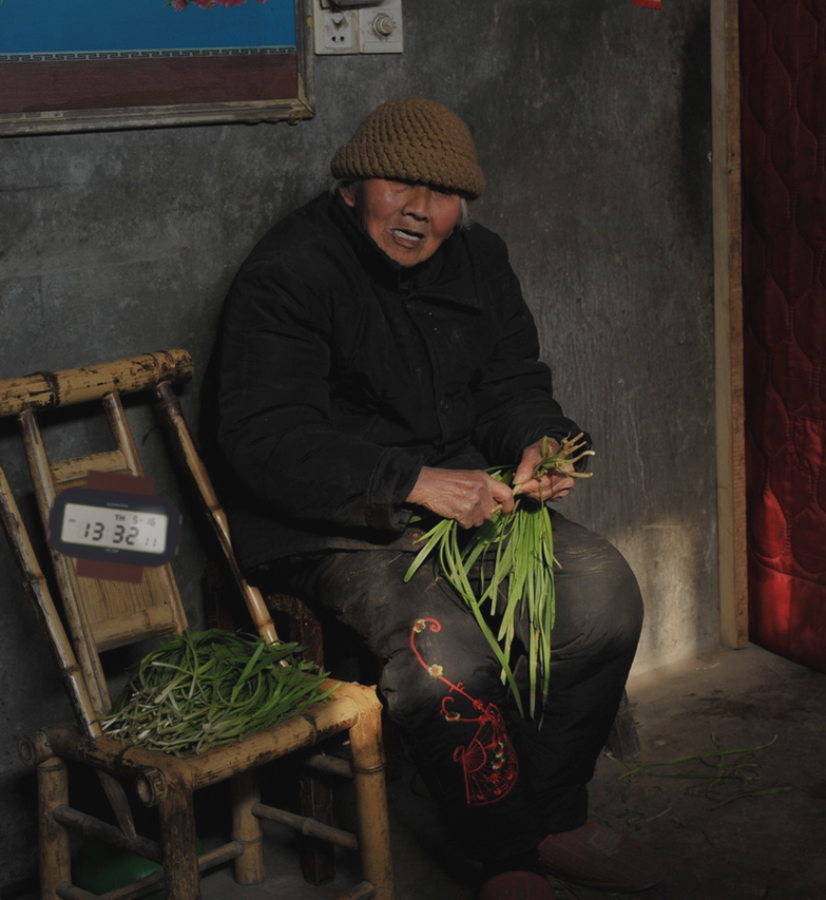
13:32
